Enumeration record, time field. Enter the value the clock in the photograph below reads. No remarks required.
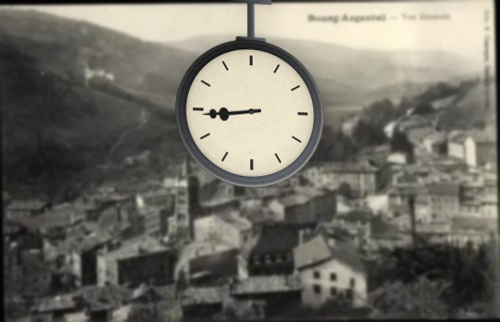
8:44
